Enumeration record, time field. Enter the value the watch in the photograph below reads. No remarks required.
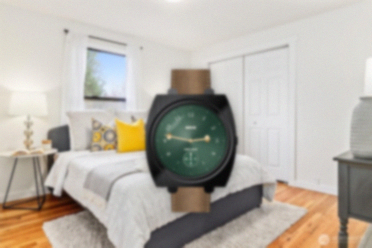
2:47
